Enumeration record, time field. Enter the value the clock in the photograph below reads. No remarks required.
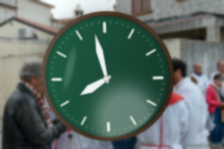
7:58
